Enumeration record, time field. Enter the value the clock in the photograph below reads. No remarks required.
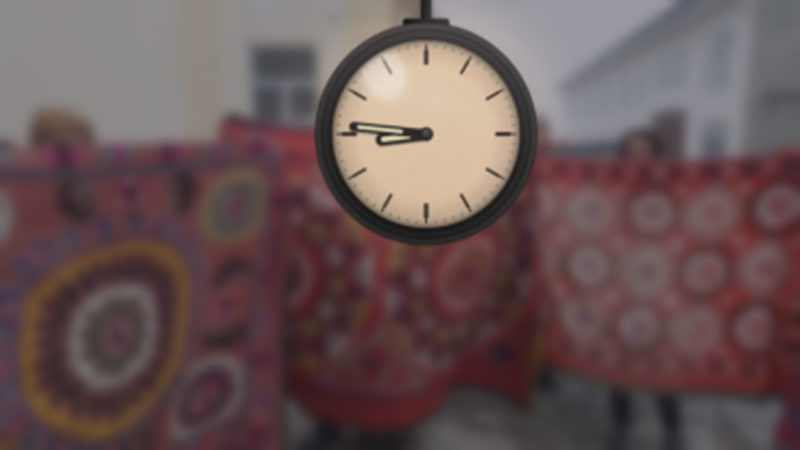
8:46
